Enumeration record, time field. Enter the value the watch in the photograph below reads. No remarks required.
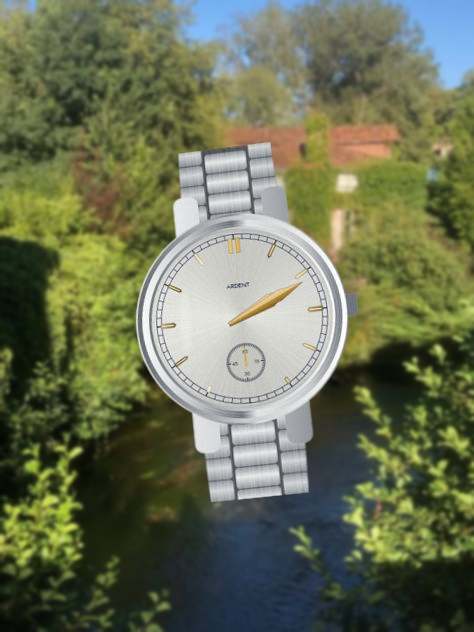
2:11
